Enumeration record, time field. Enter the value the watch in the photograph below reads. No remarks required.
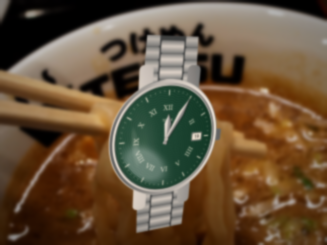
12:05
